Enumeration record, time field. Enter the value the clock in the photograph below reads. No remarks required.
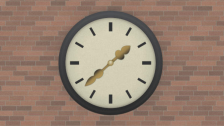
1:38
